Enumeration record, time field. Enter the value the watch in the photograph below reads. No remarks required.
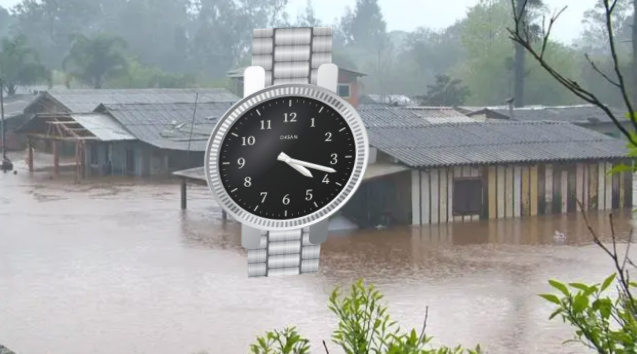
4:18
